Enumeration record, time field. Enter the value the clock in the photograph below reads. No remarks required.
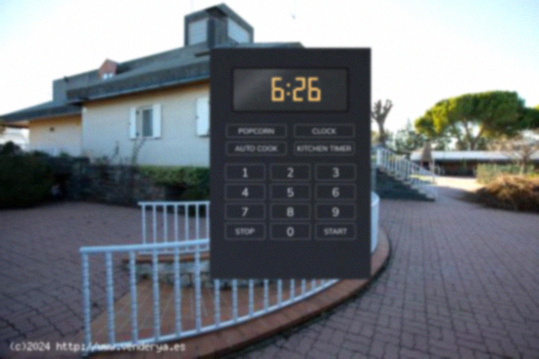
6:26
